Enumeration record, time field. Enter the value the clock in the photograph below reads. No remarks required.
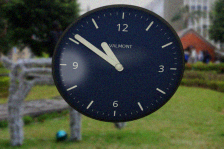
10:51
